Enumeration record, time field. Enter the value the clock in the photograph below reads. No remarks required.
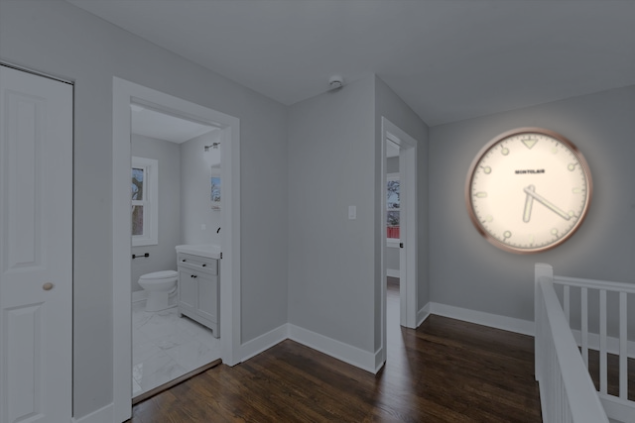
6:21
